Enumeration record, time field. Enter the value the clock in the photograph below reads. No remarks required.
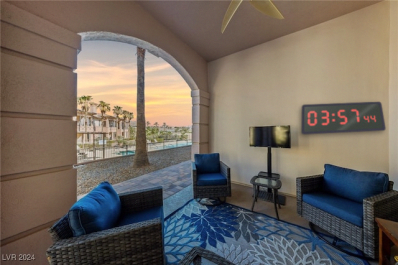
3:57:44
